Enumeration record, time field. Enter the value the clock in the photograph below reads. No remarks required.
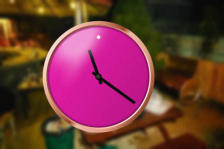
11:21
